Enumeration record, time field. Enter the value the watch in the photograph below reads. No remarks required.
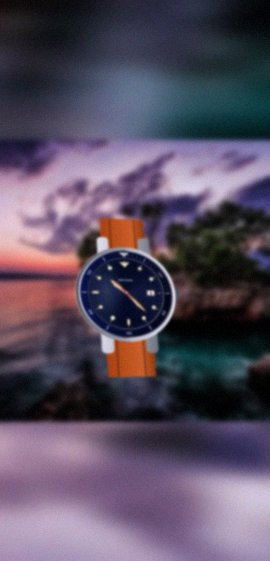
10:23
